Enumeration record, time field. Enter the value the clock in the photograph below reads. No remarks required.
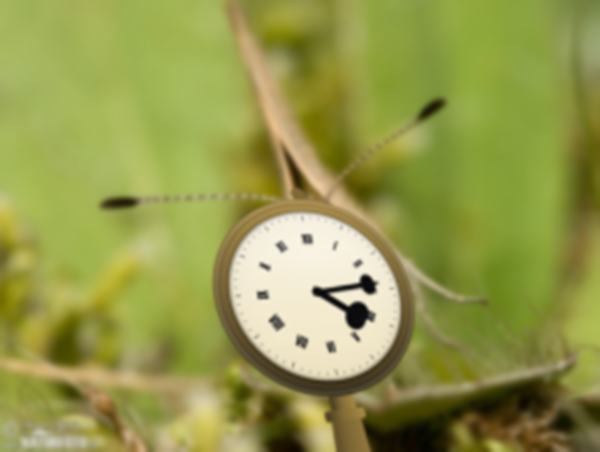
4:14
